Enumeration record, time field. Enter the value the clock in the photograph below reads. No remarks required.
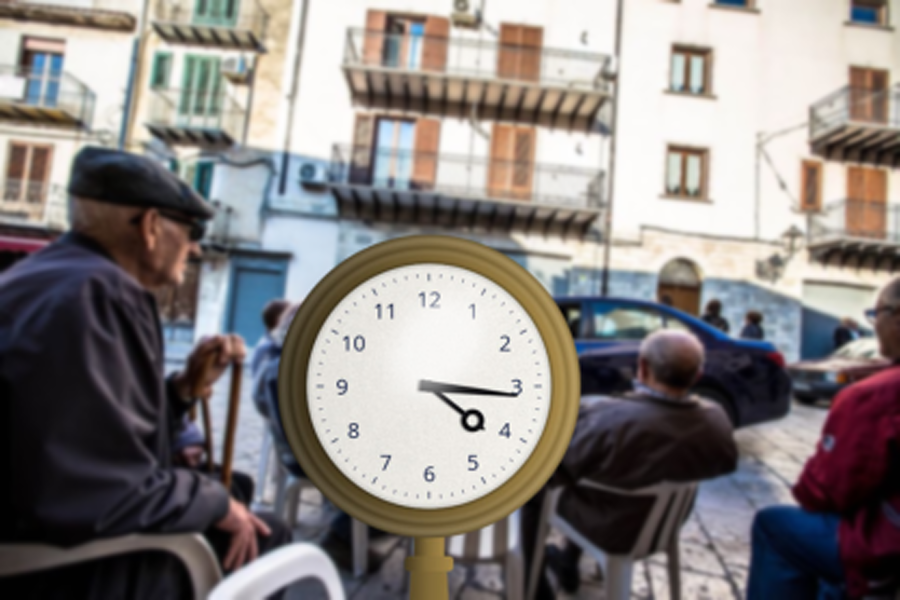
4:16
